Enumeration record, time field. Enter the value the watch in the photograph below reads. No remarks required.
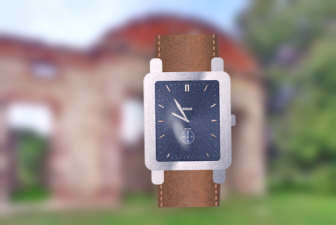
9:55
